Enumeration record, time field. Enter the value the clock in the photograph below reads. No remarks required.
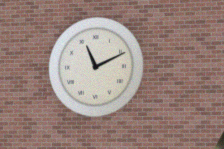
11:11
